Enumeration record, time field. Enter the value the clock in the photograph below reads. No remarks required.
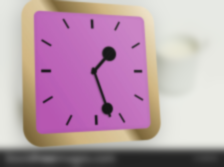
1:27
